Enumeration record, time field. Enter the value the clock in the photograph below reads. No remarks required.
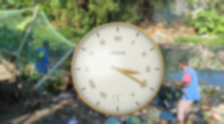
3:20
